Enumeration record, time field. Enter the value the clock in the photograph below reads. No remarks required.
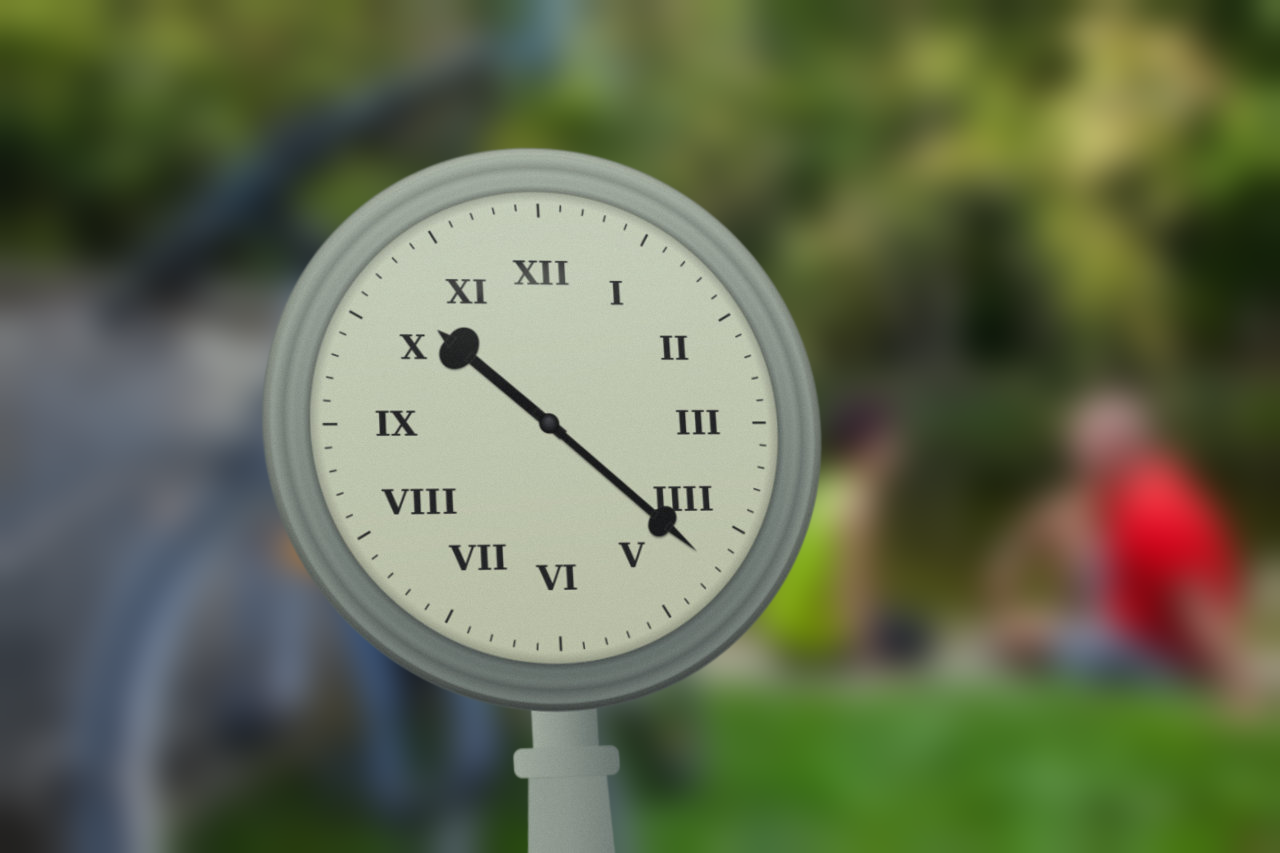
10:22
